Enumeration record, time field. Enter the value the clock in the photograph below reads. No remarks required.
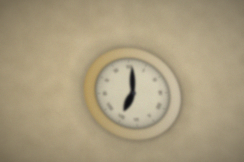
7:01
